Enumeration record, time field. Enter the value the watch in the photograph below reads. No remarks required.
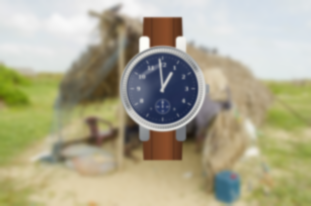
12:59
